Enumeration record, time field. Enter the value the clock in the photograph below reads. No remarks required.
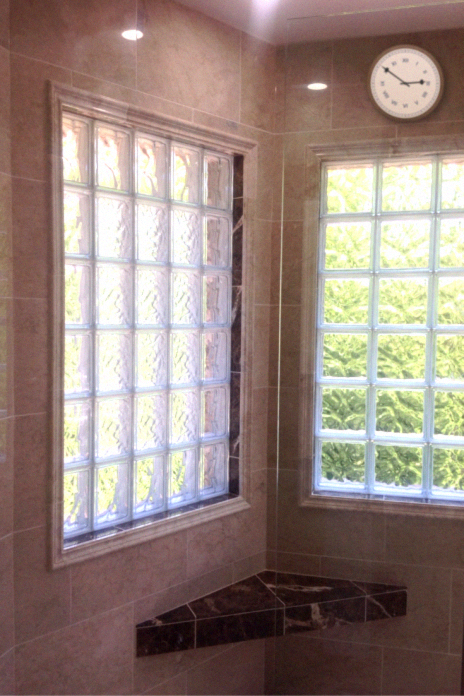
2:51
